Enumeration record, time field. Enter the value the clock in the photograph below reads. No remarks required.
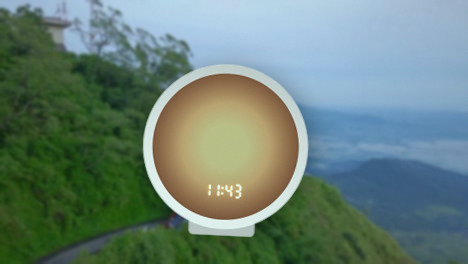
11:43
